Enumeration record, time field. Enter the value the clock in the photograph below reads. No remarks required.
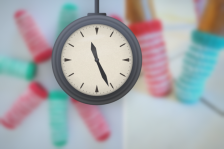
11:26
